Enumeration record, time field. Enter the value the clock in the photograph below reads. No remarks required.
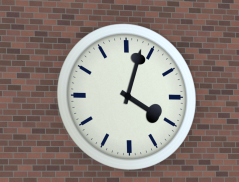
4:03
